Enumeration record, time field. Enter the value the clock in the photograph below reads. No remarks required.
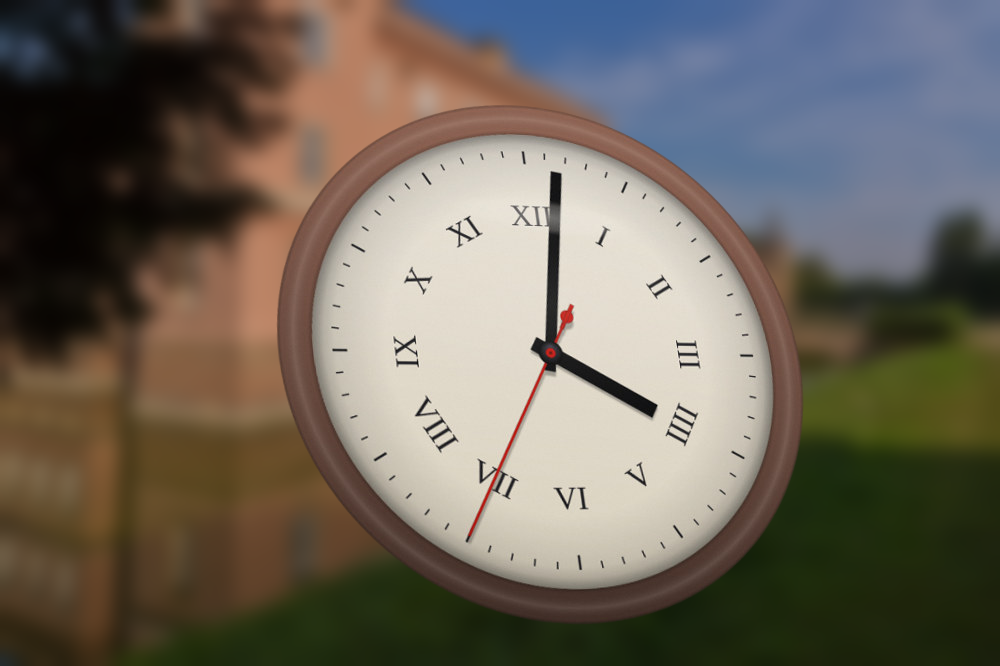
4:01:35
